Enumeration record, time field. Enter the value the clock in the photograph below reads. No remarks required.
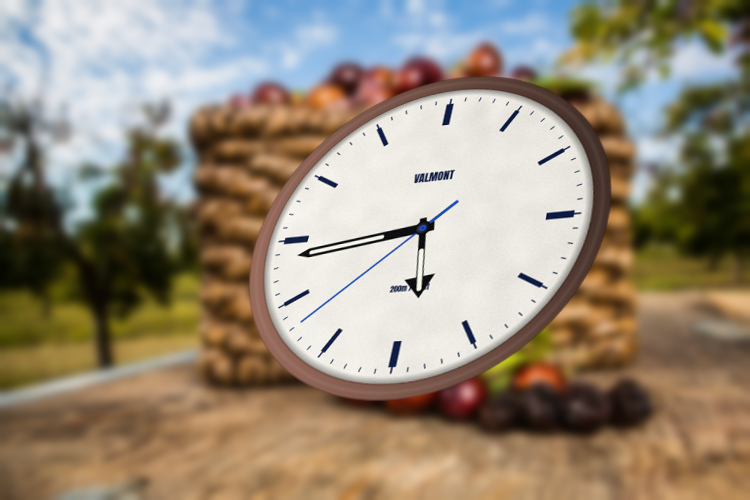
5:43:38
